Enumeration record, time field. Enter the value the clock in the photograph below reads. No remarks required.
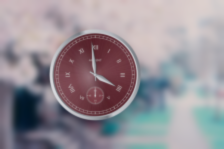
3:59
